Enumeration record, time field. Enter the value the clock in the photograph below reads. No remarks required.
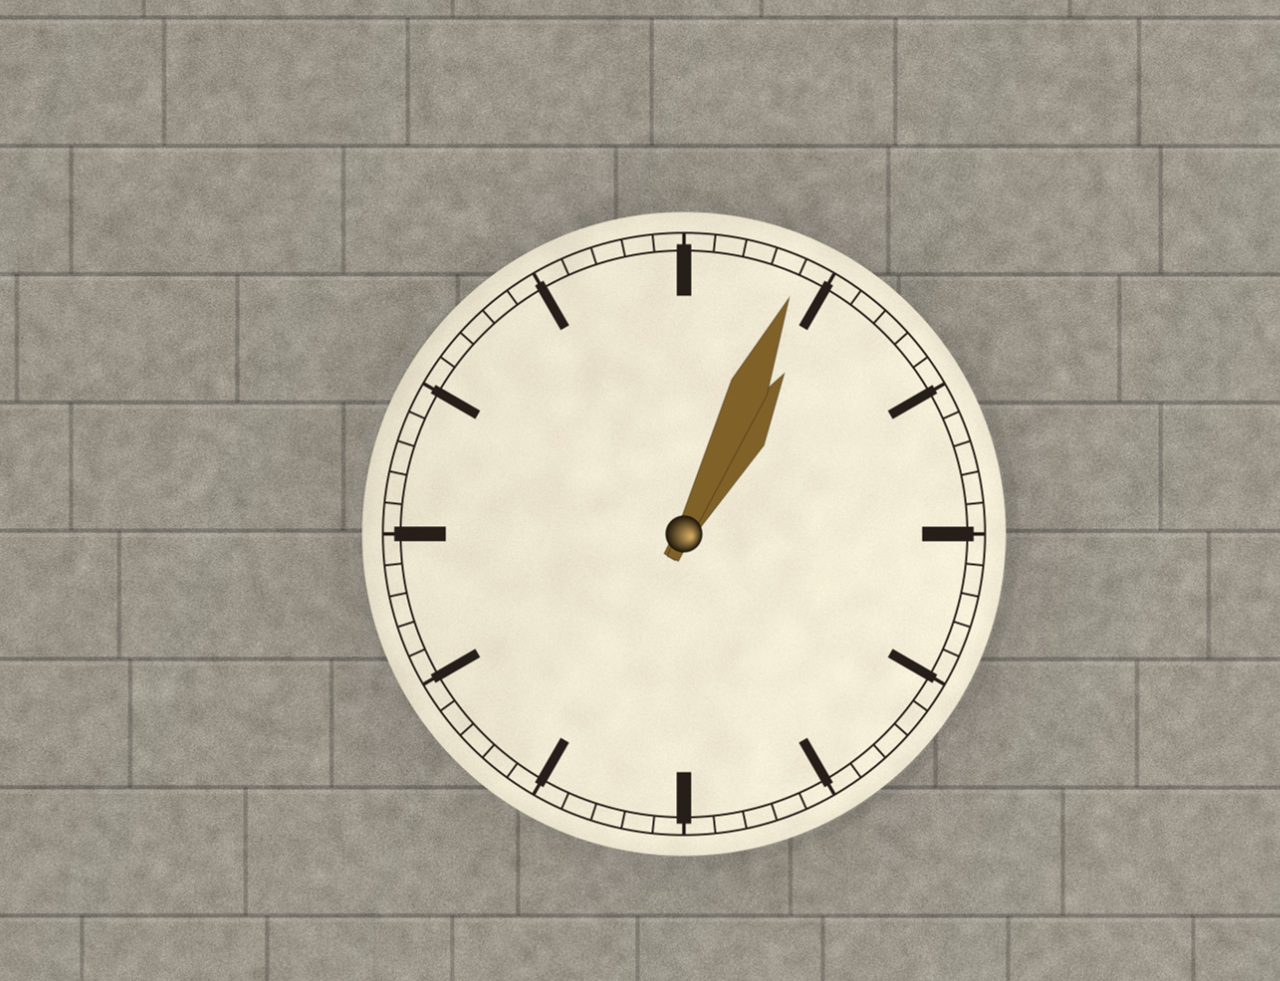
1:04
